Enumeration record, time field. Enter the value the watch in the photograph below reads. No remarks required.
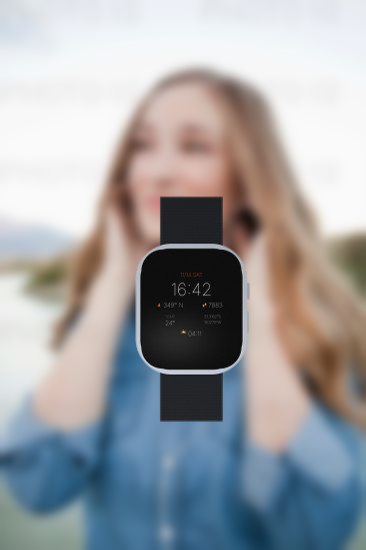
16:42
